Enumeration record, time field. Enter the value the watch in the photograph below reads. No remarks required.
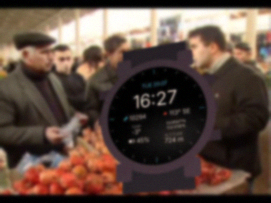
16:27
